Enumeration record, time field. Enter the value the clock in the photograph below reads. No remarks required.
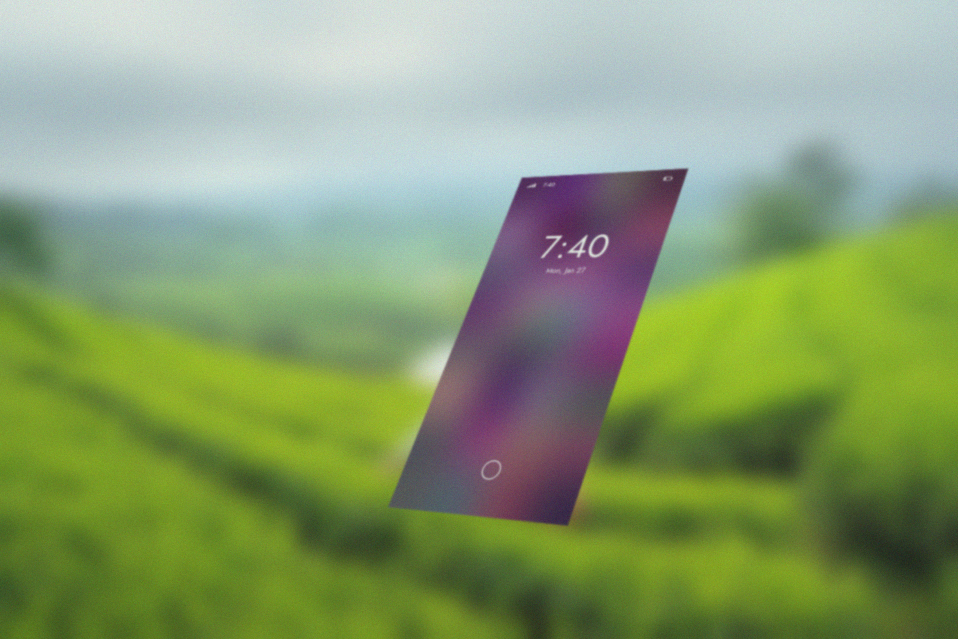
7:40
